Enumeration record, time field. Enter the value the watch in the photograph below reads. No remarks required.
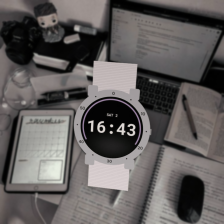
16:43
